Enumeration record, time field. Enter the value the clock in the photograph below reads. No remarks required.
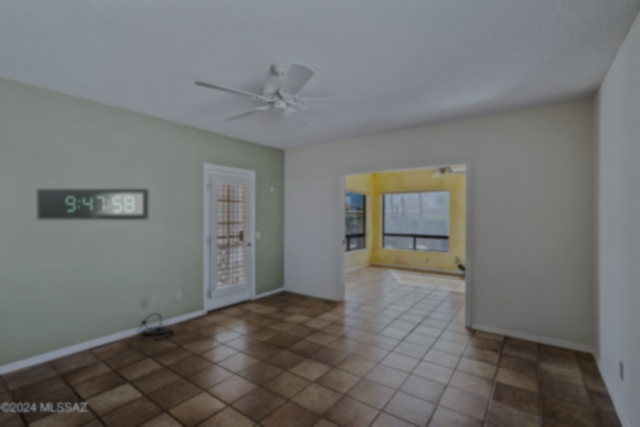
9:47:58
